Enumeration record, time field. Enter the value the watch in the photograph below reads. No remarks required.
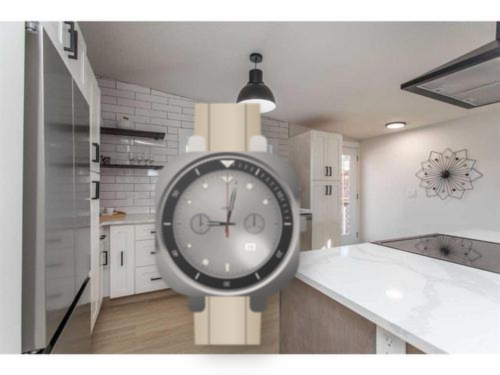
9:02
